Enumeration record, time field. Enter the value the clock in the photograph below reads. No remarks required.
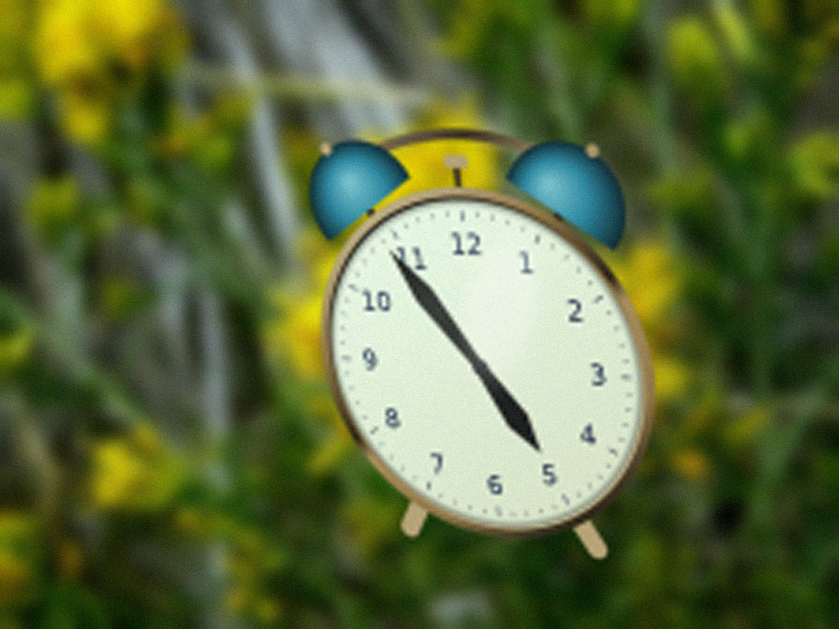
4:54
